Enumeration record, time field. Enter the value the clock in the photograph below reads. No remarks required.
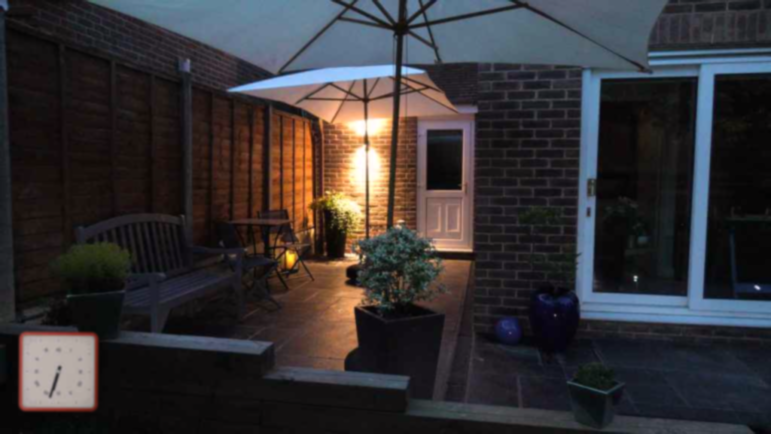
6:33
